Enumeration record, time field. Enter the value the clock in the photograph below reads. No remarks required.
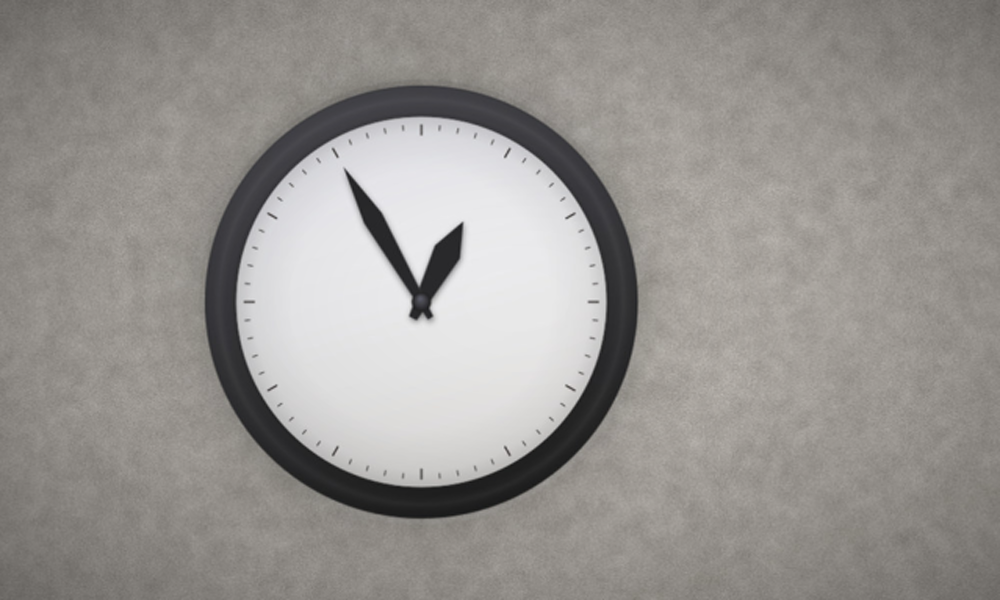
12:55
